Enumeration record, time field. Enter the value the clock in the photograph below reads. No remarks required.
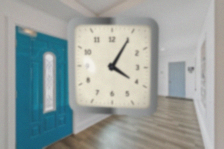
4:05
